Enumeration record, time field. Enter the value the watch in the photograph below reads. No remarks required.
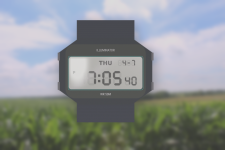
7:05:40
